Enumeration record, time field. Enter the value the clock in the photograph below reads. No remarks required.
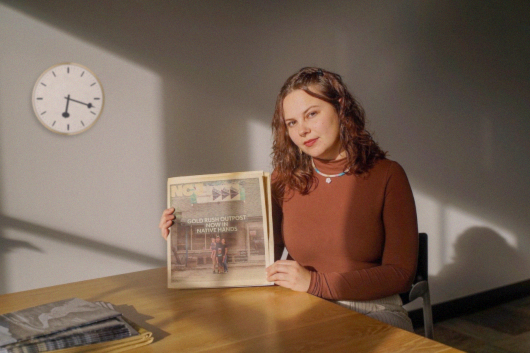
6:18
